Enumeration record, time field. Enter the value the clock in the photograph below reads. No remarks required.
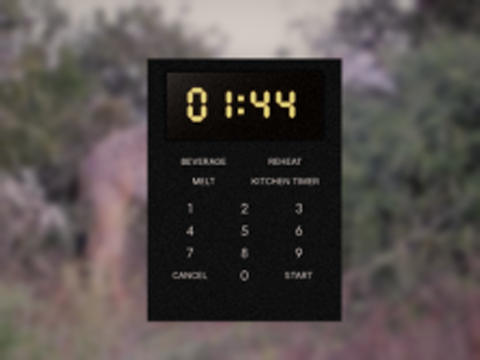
1:44
